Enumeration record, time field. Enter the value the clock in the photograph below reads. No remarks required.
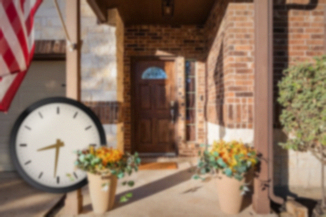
8:31
